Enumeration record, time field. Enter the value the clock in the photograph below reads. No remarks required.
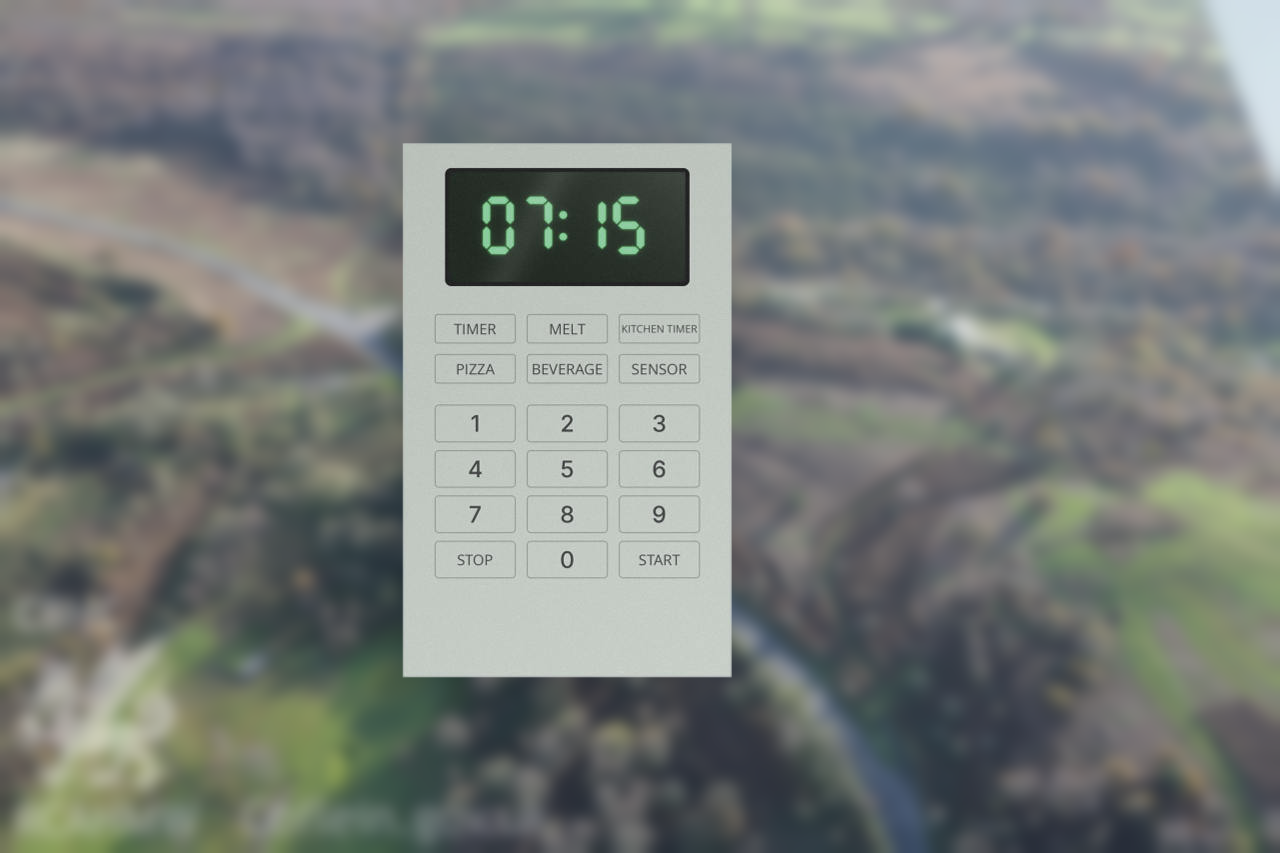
7:15
